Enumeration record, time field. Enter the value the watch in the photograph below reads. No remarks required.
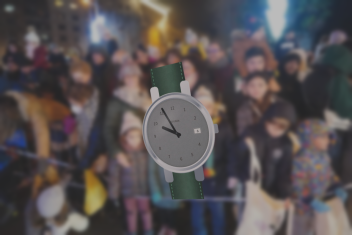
9:56
